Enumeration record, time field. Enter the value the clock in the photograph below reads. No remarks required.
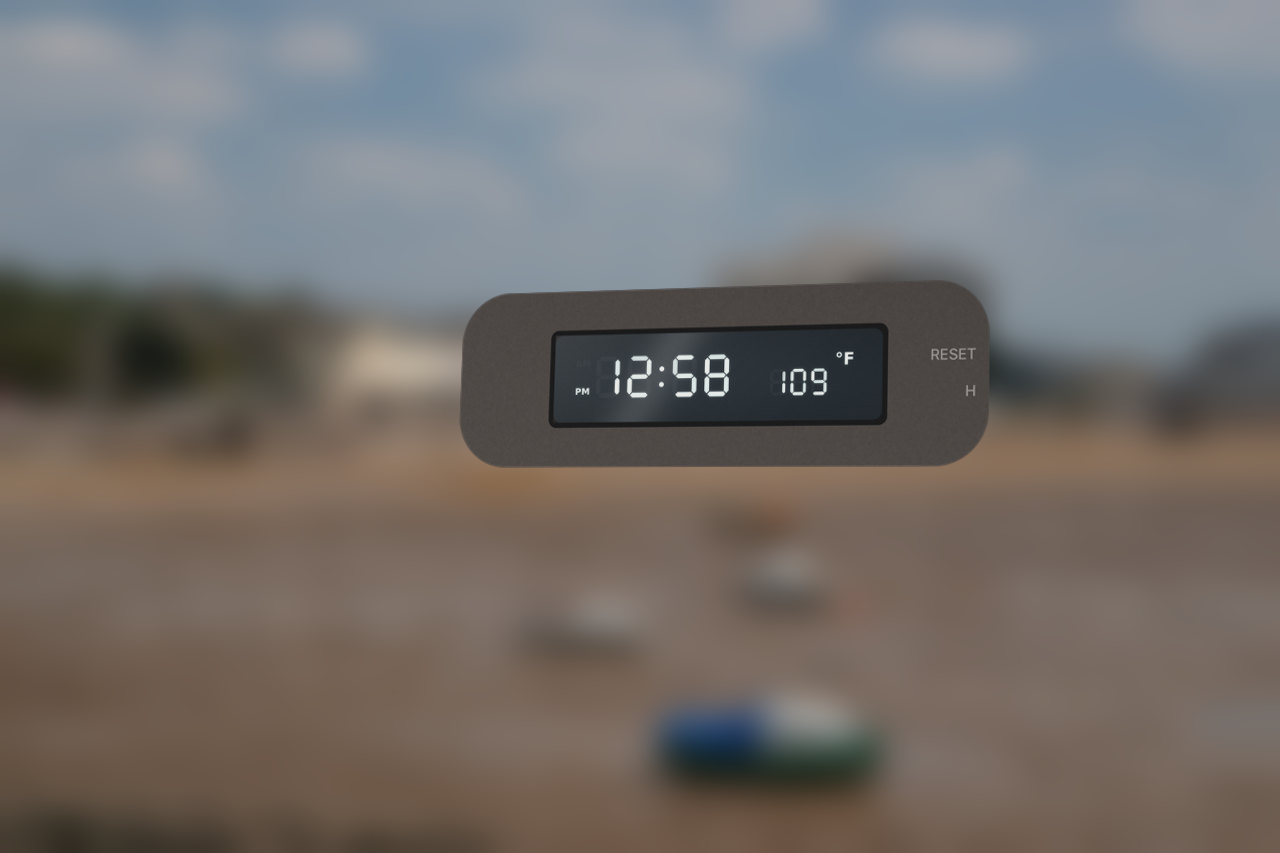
12:58
